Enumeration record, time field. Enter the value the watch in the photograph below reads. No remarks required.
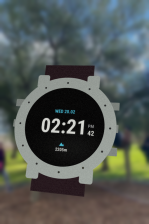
2:21
